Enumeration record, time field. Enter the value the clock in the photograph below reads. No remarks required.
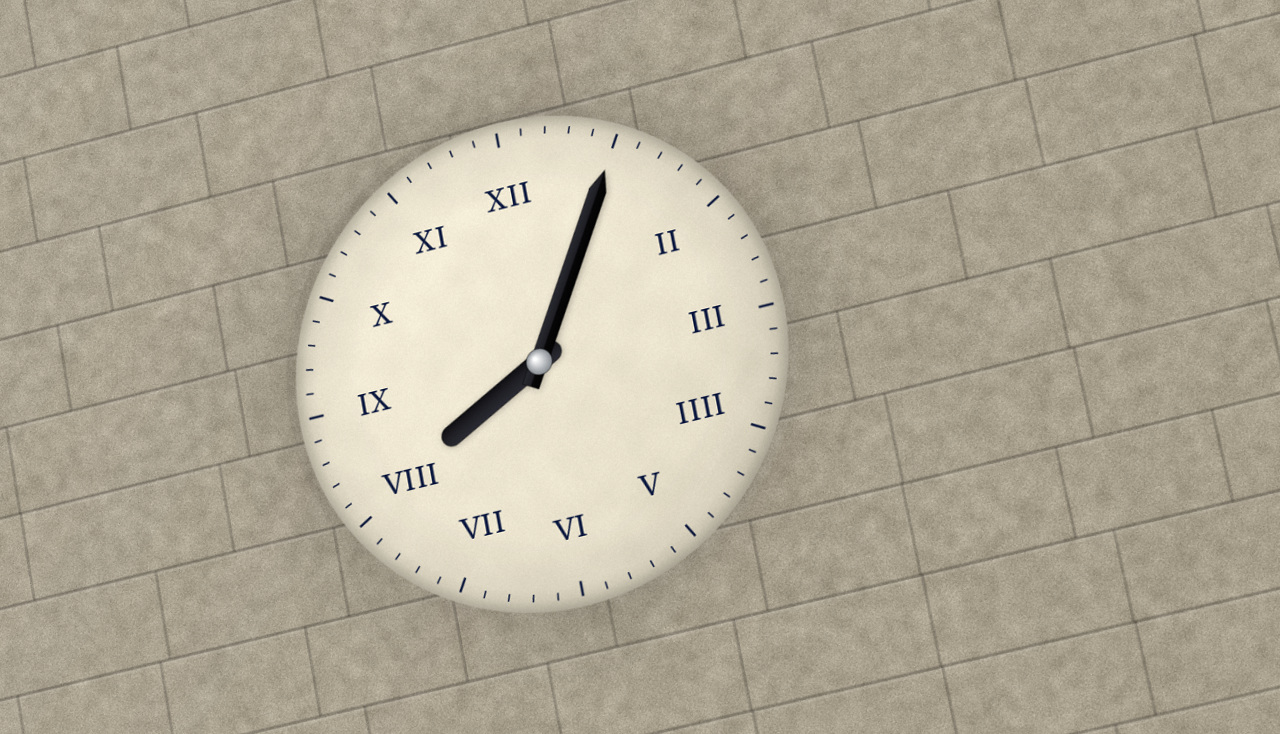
8:05
